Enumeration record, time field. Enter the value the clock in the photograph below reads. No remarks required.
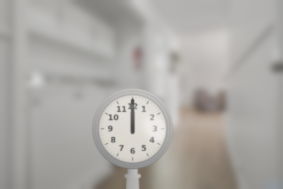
12:00
